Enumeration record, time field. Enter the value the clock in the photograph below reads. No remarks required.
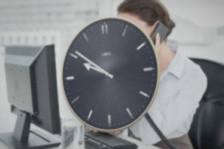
9:51
